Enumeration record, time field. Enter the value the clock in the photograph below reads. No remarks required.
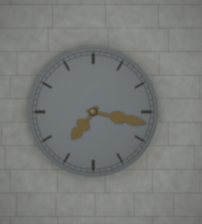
7:17
